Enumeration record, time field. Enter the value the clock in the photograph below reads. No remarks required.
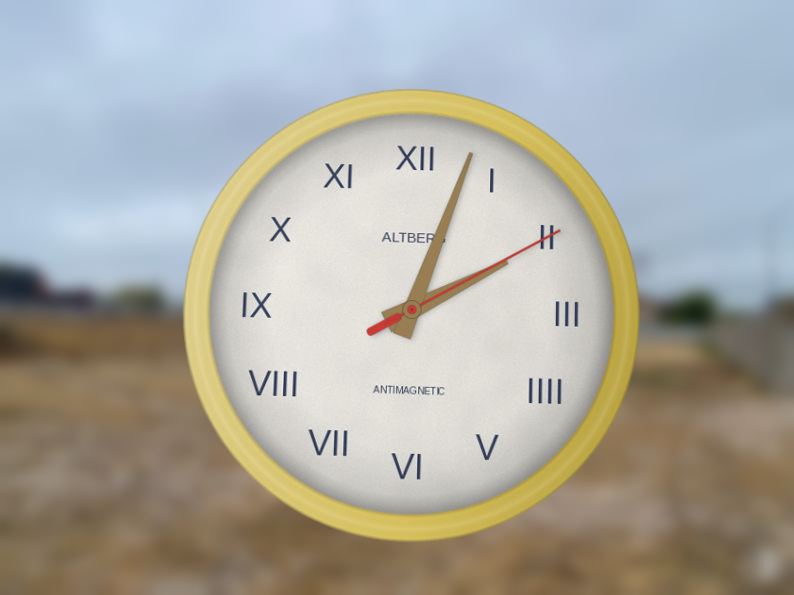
2:03:10
